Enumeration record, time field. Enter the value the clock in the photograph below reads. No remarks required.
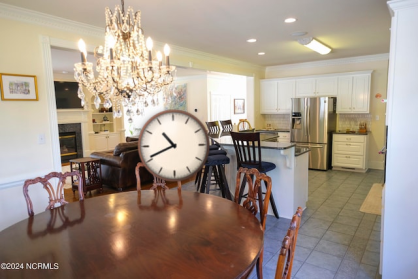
10:41
